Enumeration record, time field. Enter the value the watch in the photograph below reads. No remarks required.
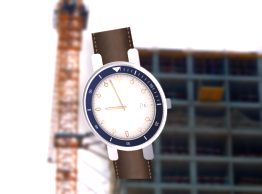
8:57
